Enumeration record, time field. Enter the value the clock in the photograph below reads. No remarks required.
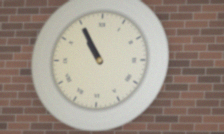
10:55
